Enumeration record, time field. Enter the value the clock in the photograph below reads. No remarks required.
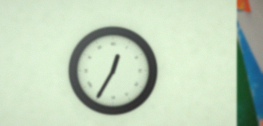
12:35
